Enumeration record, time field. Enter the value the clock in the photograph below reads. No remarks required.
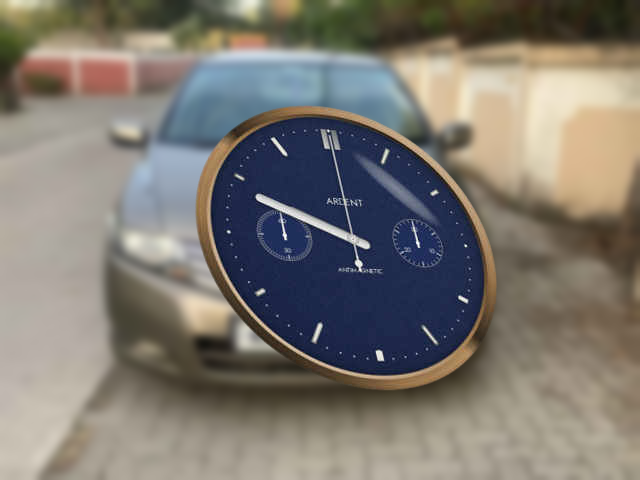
9:49
